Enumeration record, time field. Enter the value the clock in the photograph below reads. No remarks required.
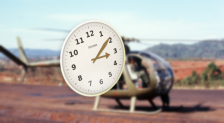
3:09
